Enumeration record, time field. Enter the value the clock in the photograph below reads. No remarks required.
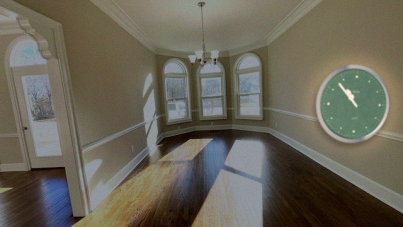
10:53
